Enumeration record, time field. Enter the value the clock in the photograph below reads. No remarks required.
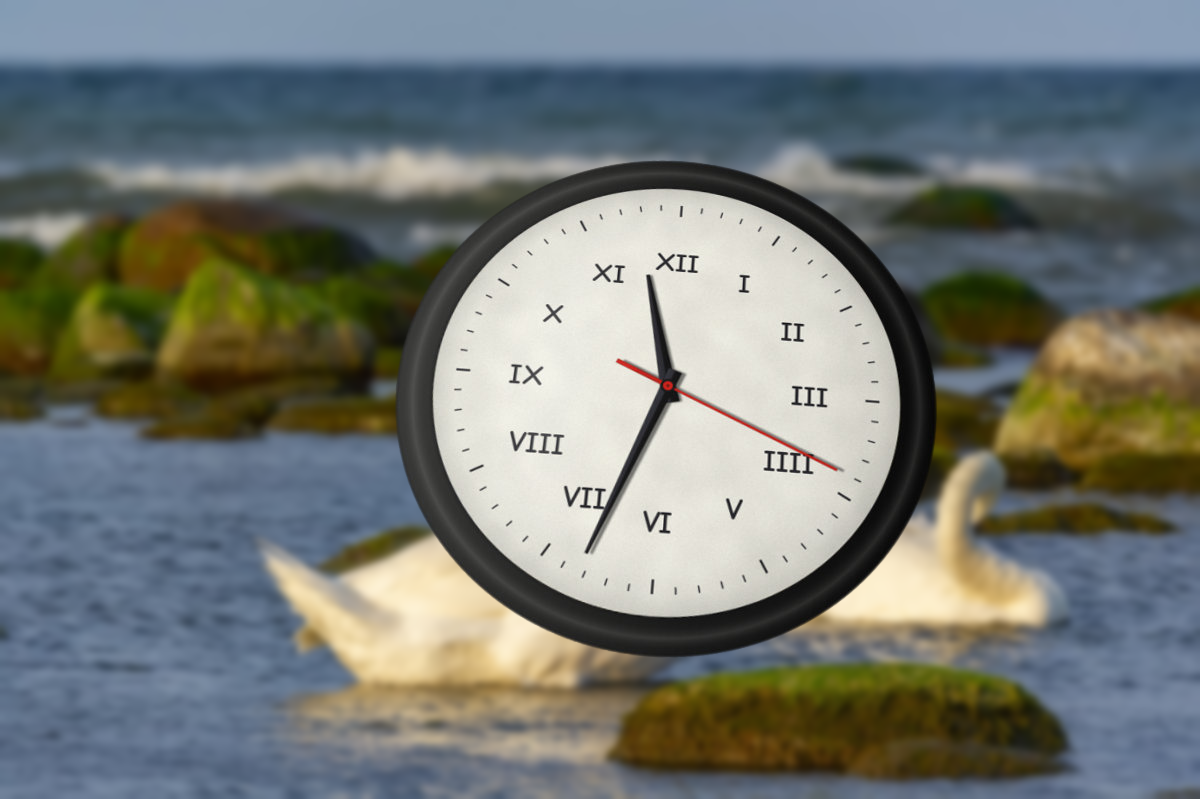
11:33:19
